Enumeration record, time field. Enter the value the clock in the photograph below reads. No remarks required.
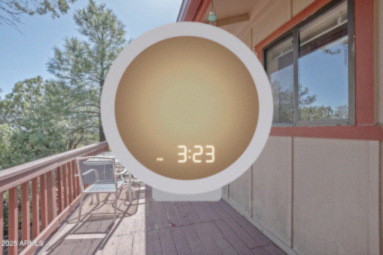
3:23
